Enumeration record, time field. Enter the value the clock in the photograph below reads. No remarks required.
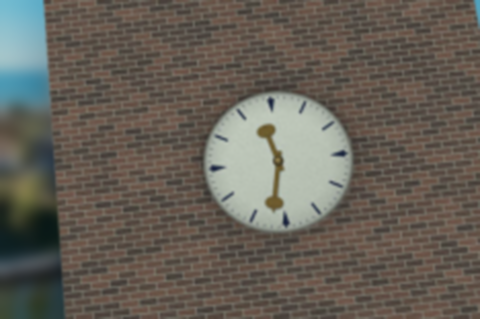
11:32
